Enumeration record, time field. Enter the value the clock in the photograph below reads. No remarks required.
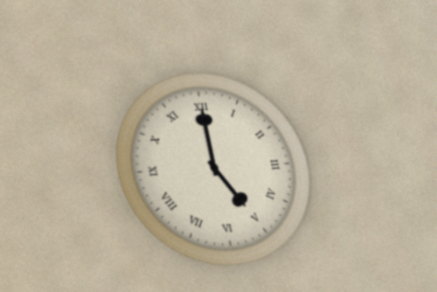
5:00
